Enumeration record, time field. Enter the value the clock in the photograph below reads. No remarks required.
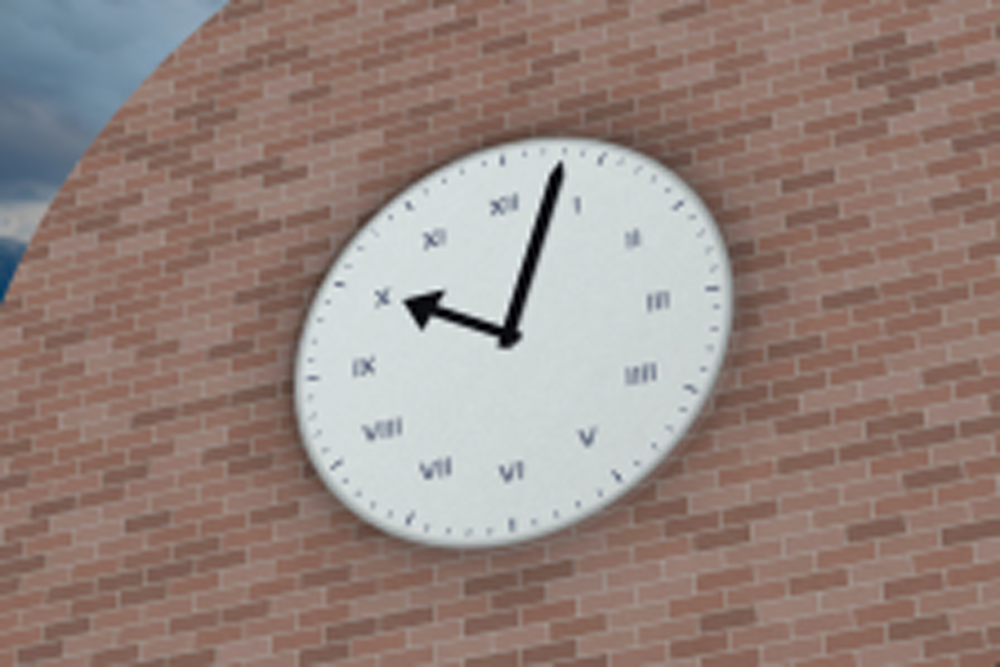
10:03
